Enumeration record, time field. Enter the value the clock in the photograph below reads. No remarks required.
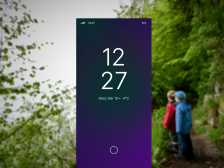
12:27
